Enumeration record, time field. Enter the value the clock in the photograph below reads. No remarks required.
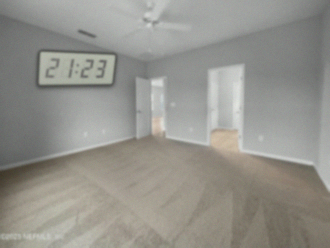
21:23
